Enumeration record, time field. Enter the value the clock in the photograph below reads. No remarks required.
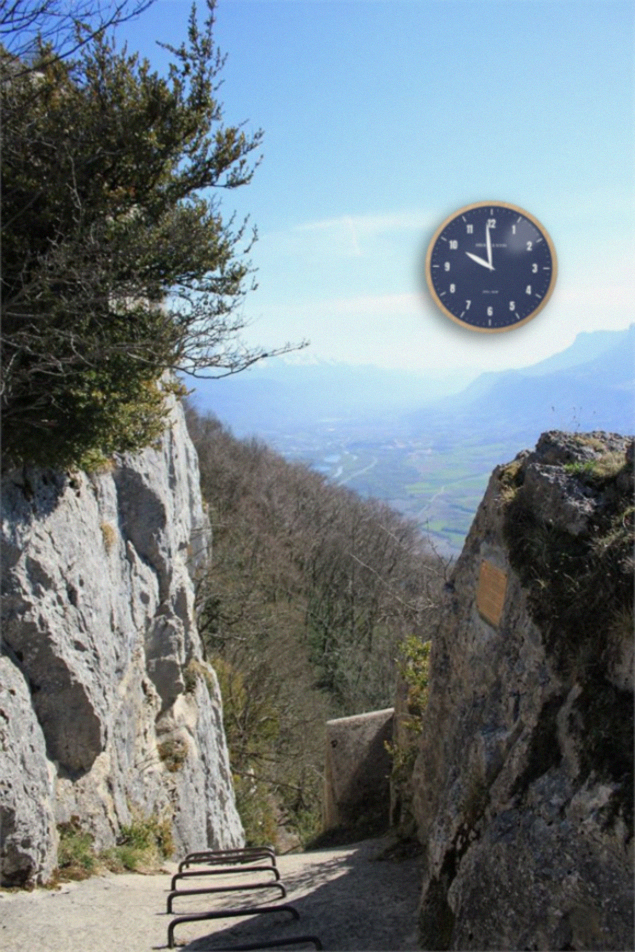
9:59
